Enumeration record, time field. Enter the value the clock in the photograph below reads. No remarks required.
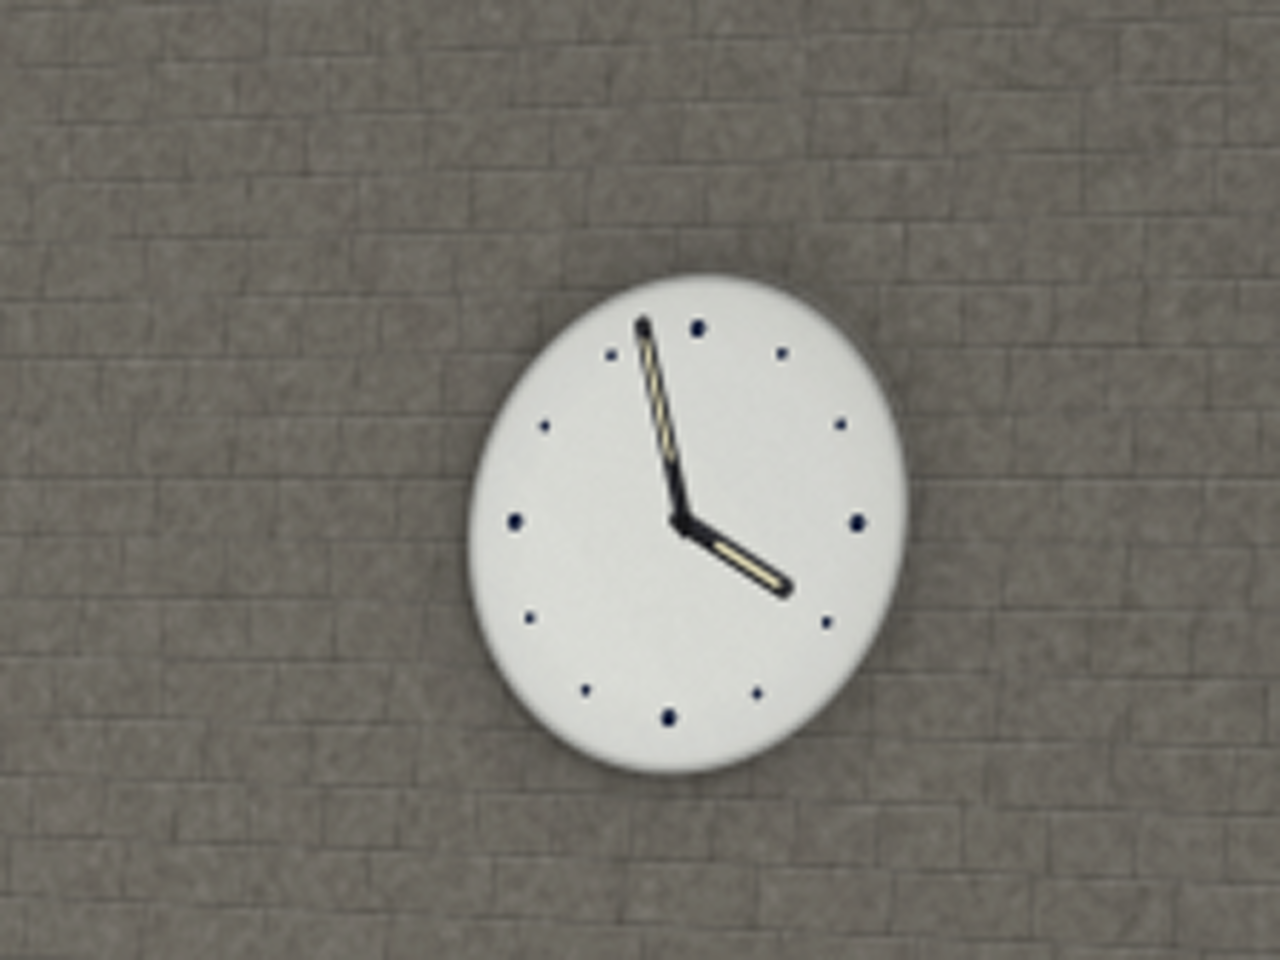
3:57
